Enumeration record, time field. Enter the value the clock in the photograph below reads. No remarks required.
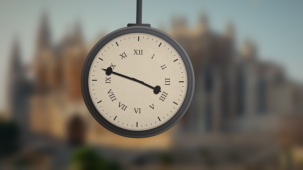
3:48
